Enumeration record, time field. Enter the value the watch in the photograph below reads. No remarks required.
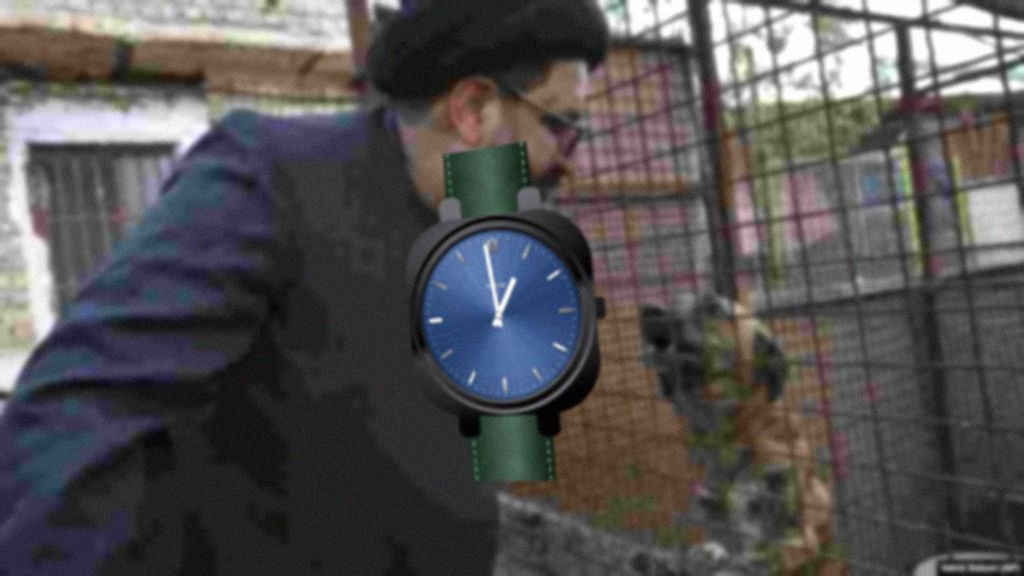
12:59
